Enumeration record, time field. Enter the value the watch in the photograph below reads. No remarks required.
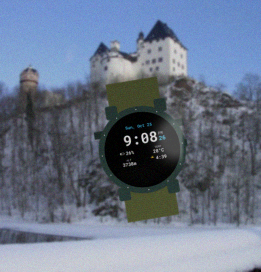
9:08
